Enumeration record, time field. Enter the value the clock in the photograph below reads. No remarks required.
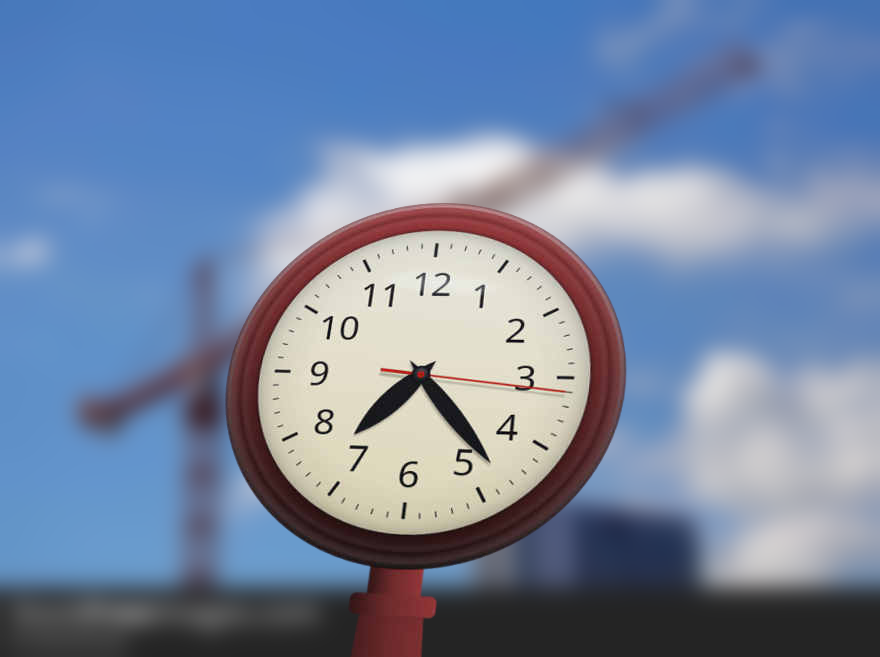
7:23:16
